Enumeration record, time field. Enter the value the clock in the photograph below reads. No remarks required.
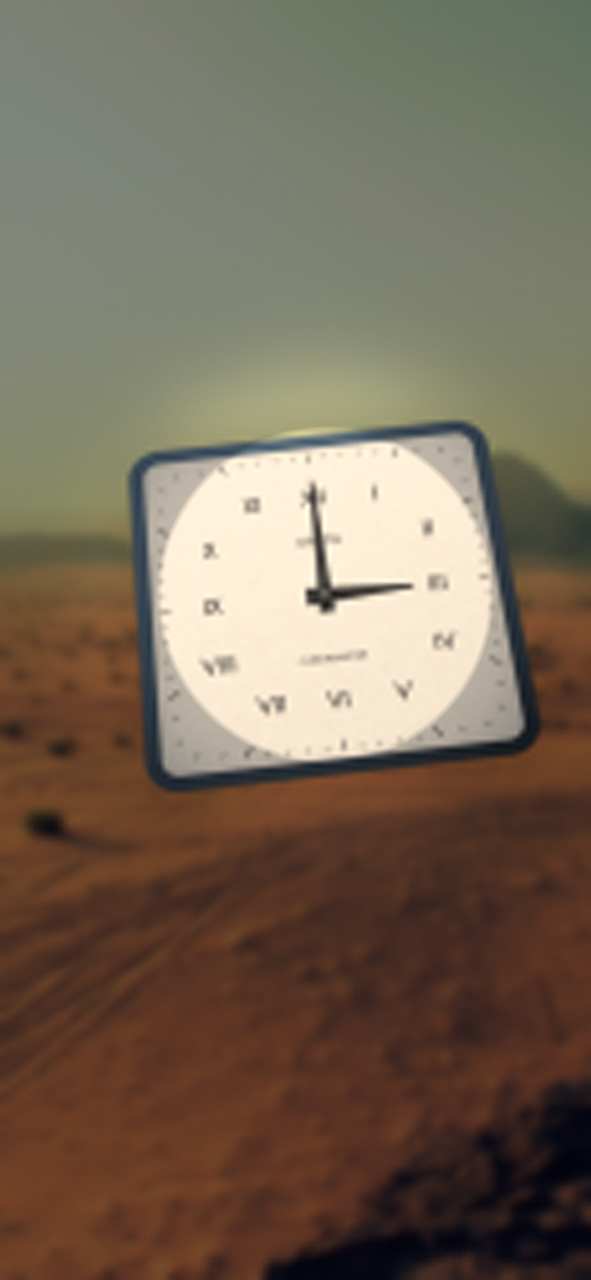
3:00
